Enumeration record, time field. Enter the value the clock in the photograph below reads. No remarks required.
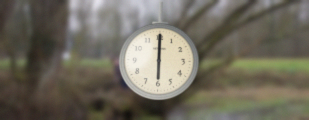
6:00
